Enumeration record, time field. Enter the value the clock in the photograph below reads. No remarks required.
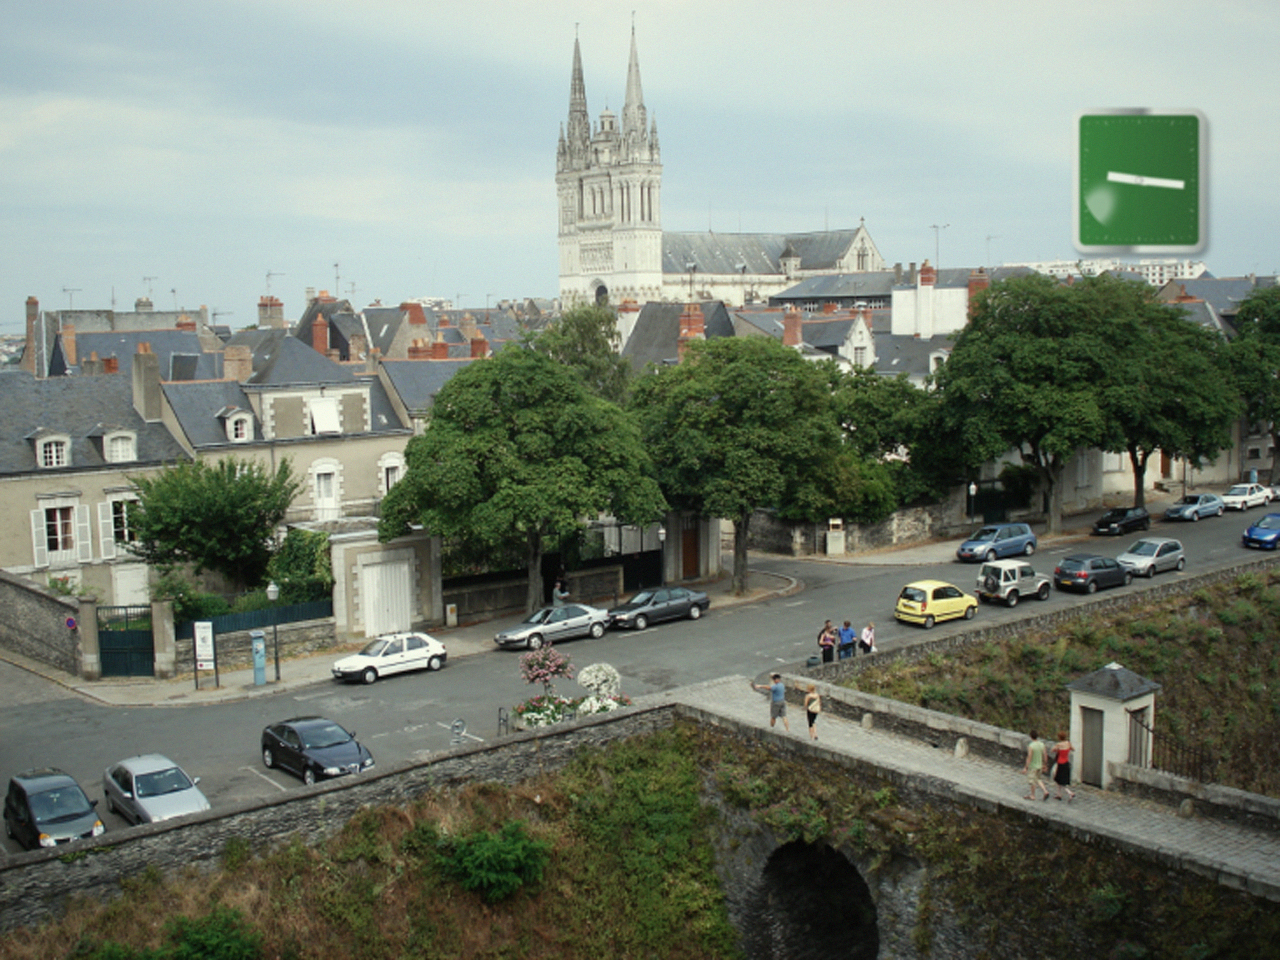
9:16
